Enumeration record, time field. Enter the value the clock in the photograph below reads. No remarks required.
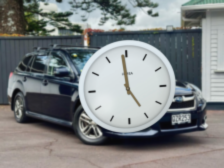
4:59
